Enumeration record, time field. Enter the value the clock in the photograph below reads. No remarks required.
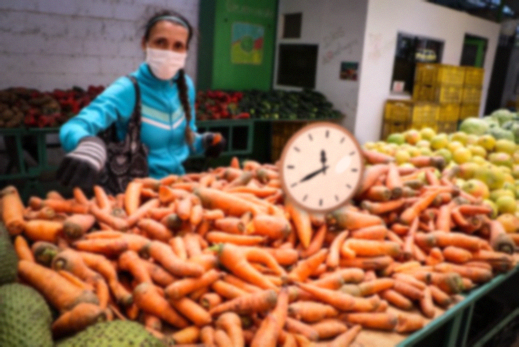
11:40
